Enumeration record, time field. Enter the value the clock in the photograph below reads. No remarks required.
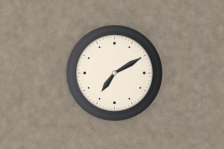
7:10
